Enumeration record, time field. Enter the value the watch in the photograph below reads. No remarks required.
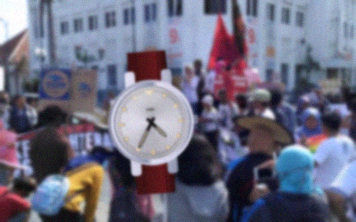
4:35
